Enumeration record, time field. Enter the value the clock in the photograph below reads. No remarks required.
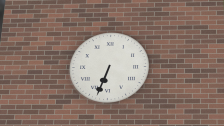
6:33
